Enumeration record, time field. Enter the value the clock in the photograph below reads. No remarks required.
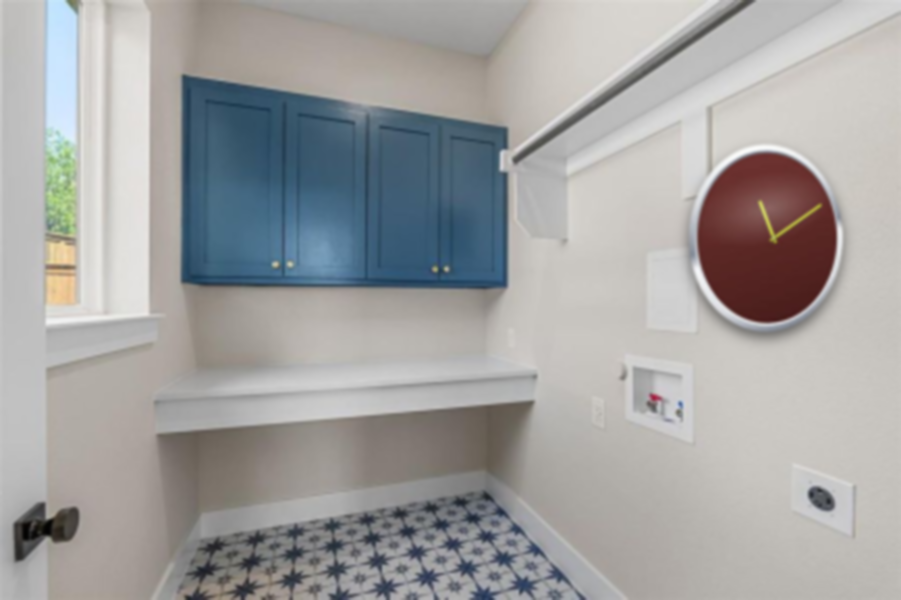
11:10
